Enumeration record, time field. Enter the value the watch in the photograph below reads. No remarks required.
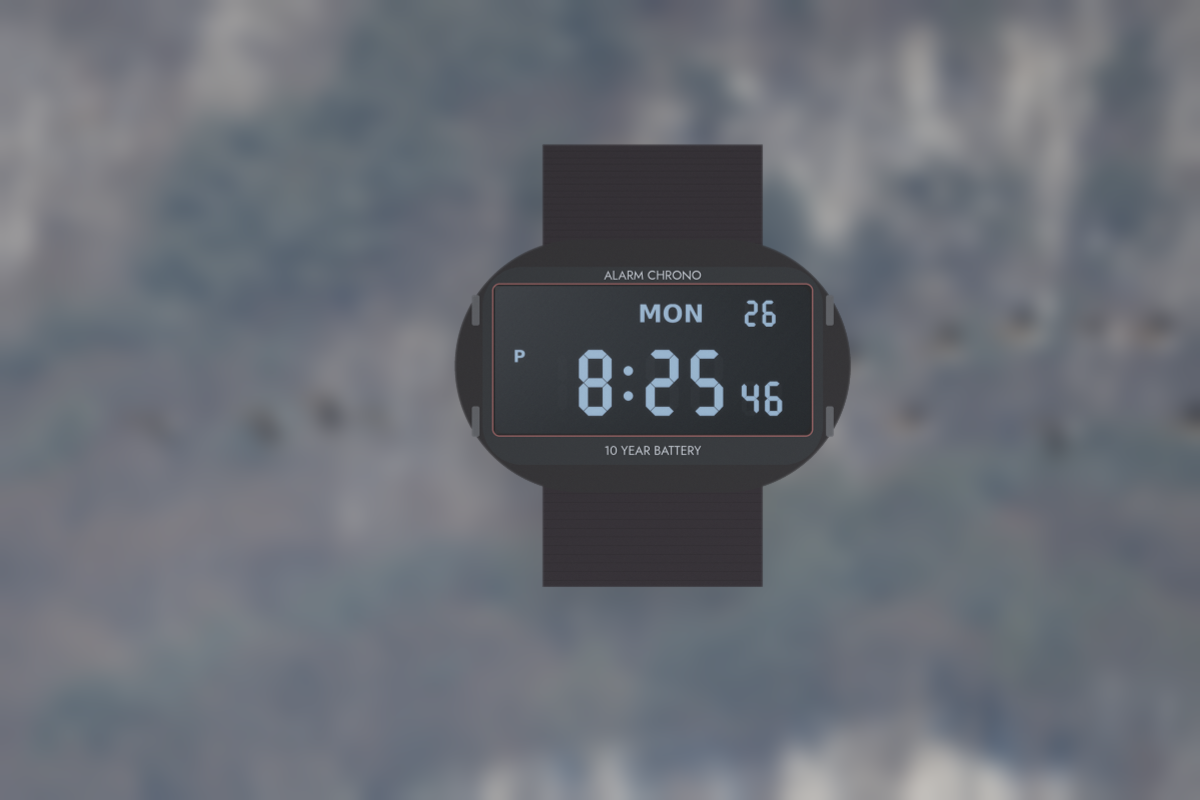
8:25:46
